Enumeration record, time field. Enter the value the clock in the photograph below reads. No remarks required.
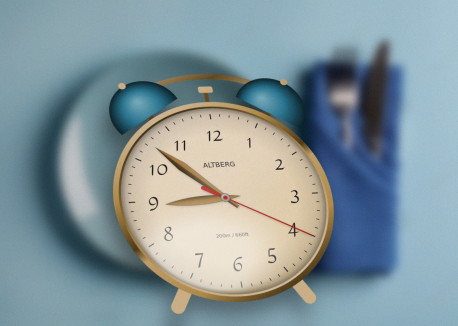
8:52:20
